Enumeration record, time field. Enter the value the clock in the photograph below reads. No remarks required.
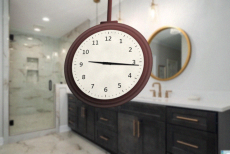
9:16
